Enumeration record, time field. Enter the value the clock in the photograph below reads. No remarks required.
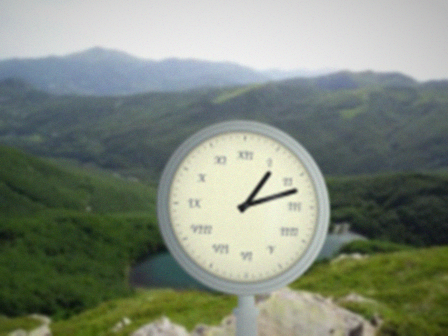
1:12
